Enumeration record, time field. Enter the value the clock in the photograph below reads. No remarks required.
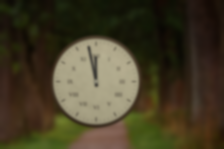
11:58
